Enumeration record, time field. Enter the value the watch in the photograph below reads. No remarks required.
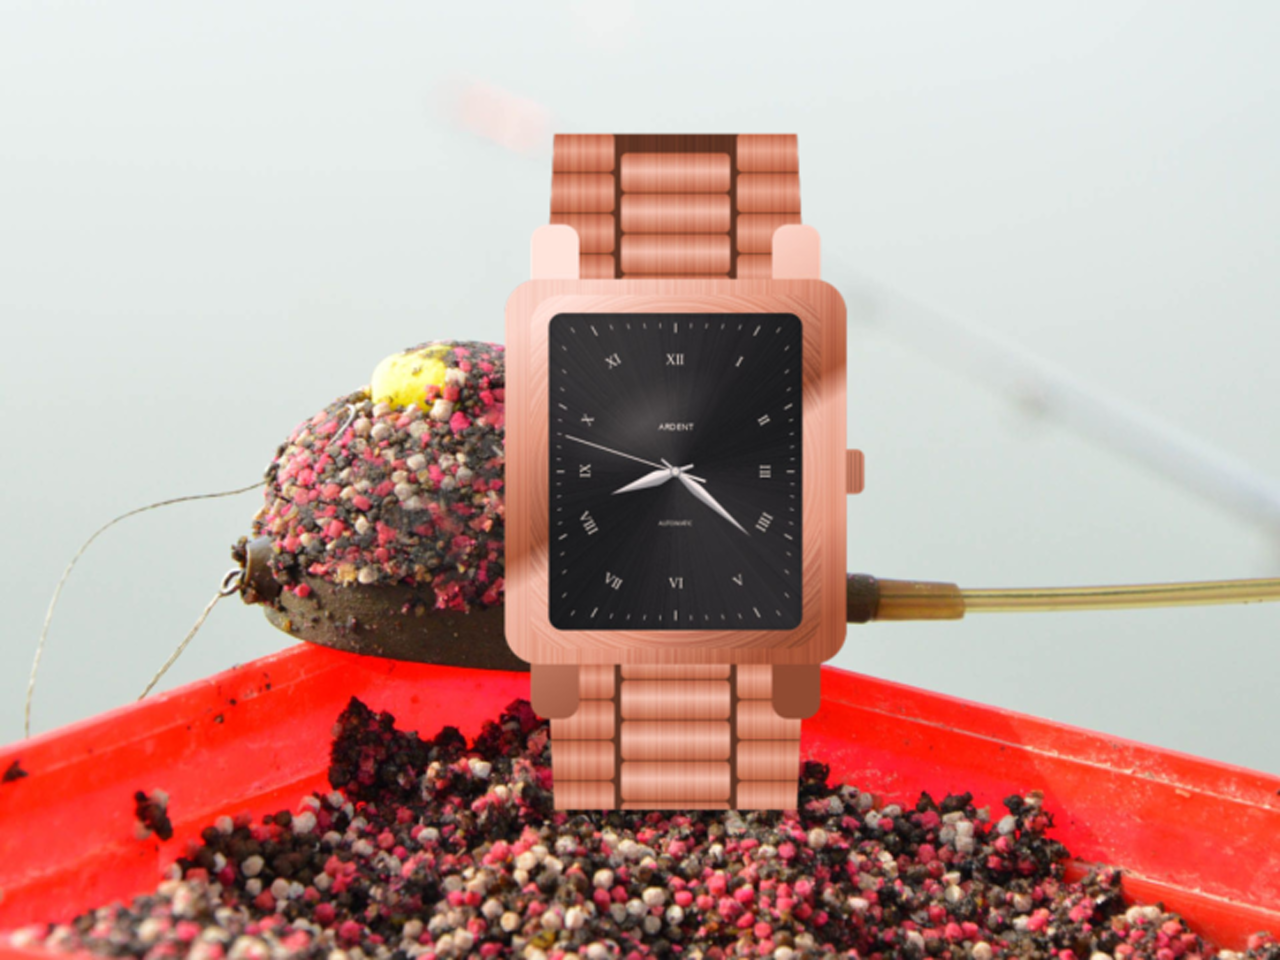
8:21:48
